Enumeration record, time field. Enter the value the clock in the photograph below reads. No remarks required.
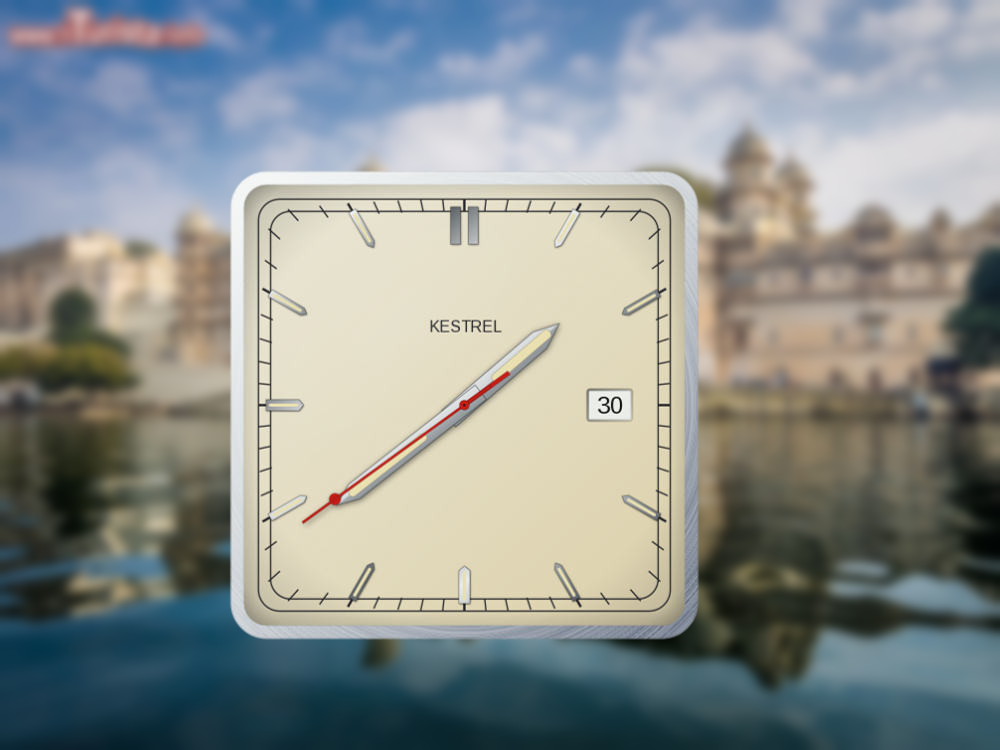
1:38:39
